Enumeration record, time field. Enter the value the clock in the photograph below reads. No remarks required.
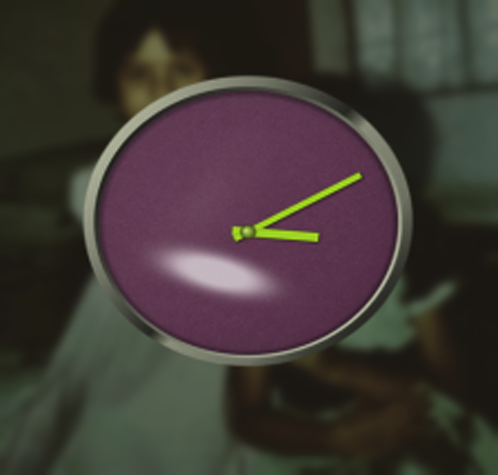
3:10
